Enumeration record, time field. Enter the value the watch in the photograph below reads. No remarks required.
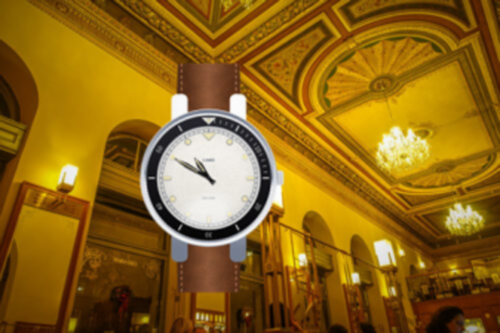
10:50
